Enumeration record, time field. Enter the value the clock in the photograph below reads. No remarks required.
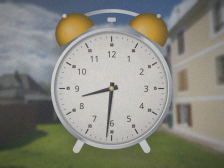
8:31
